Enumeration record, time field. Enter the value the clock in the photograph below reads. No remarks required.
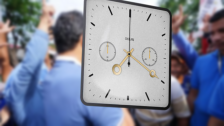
7:20
